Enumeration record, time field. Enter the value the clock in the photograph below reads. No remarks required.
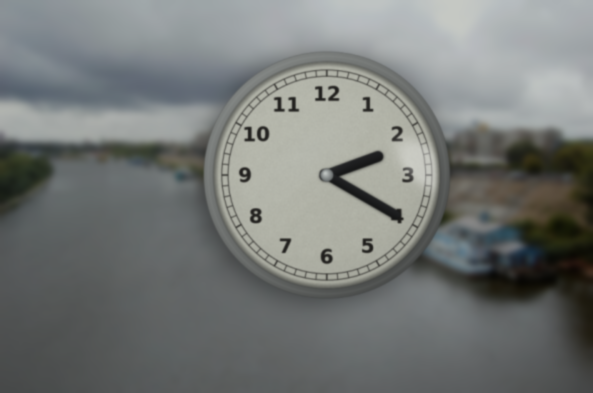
2:20
